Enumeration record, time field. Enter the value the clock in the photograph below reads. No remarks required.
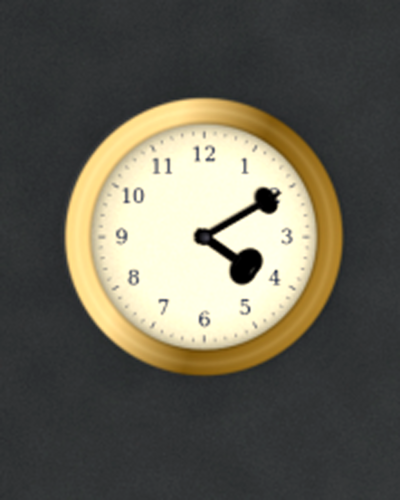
4:10
